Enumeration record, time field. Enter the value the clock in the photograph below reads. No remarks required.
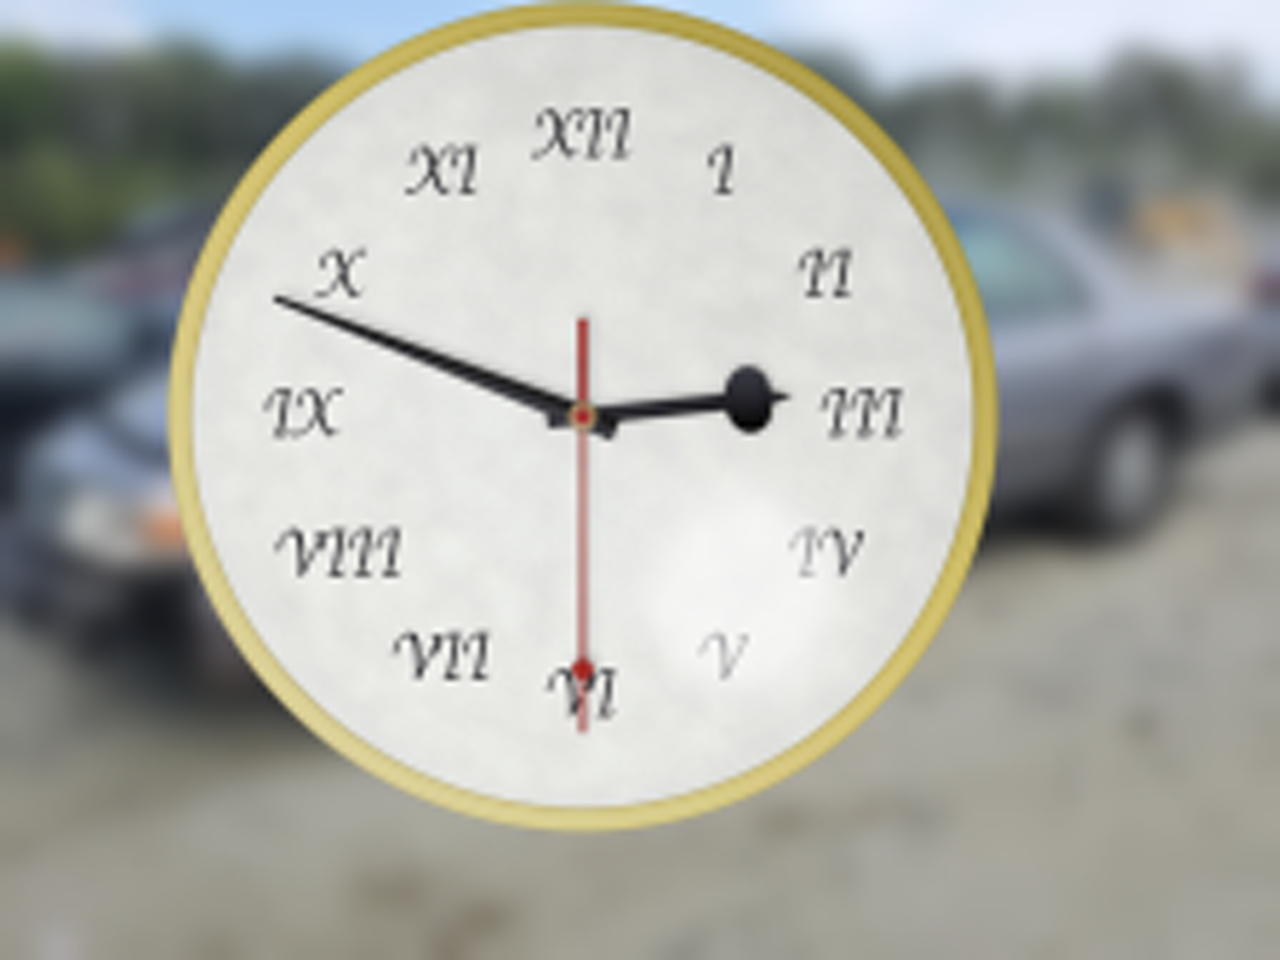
2:48:30
